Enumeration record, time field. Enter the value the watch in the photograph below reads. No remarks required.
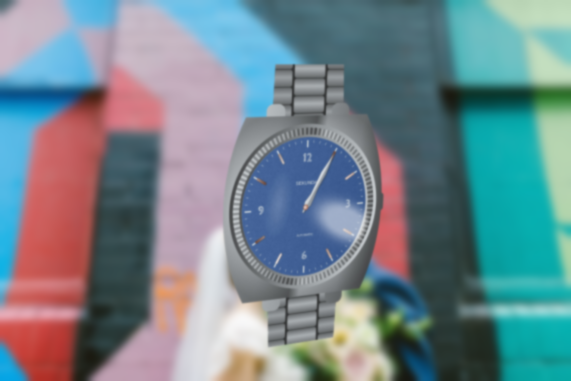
1:05
